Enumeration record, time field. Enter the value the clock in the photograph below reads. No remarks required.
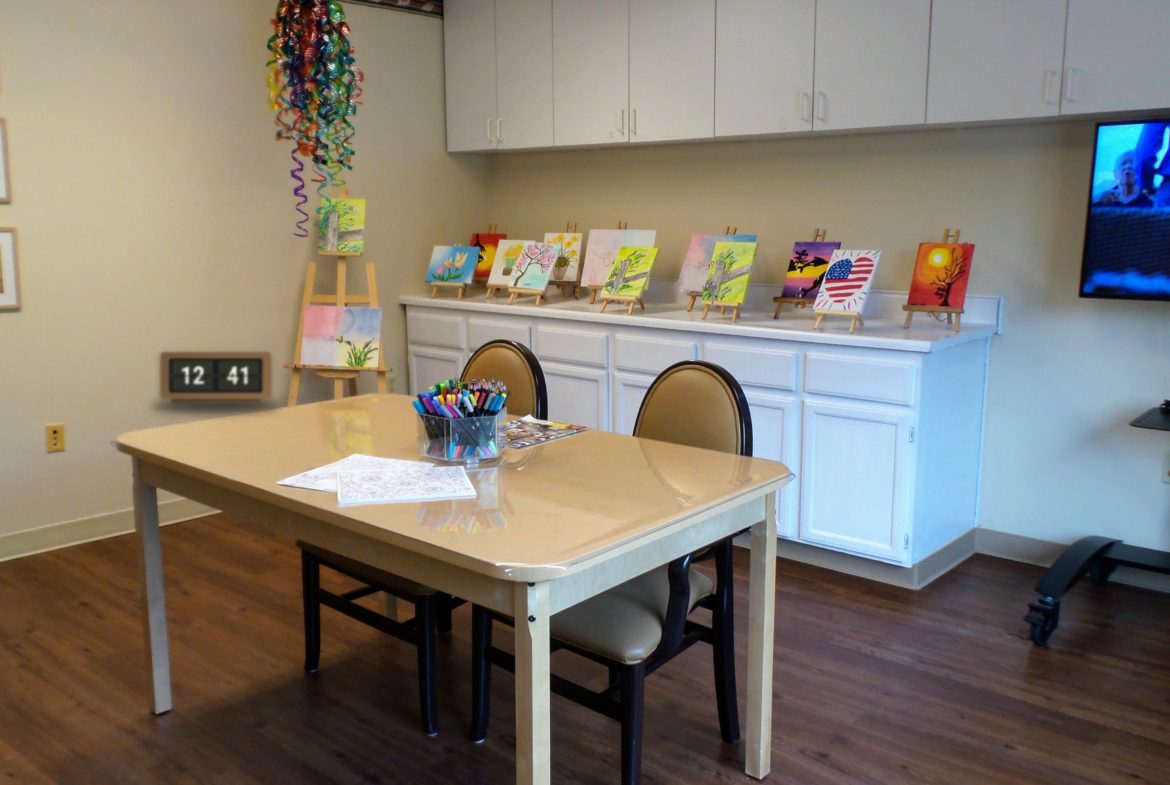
12:41
